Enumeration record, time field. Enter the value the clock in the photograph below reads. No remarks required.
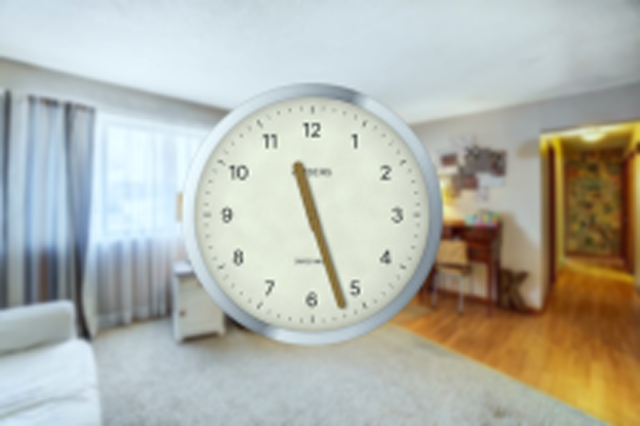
11:27
